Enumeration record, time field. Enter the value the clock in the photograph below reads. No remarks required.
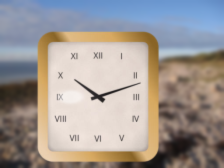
10:12
